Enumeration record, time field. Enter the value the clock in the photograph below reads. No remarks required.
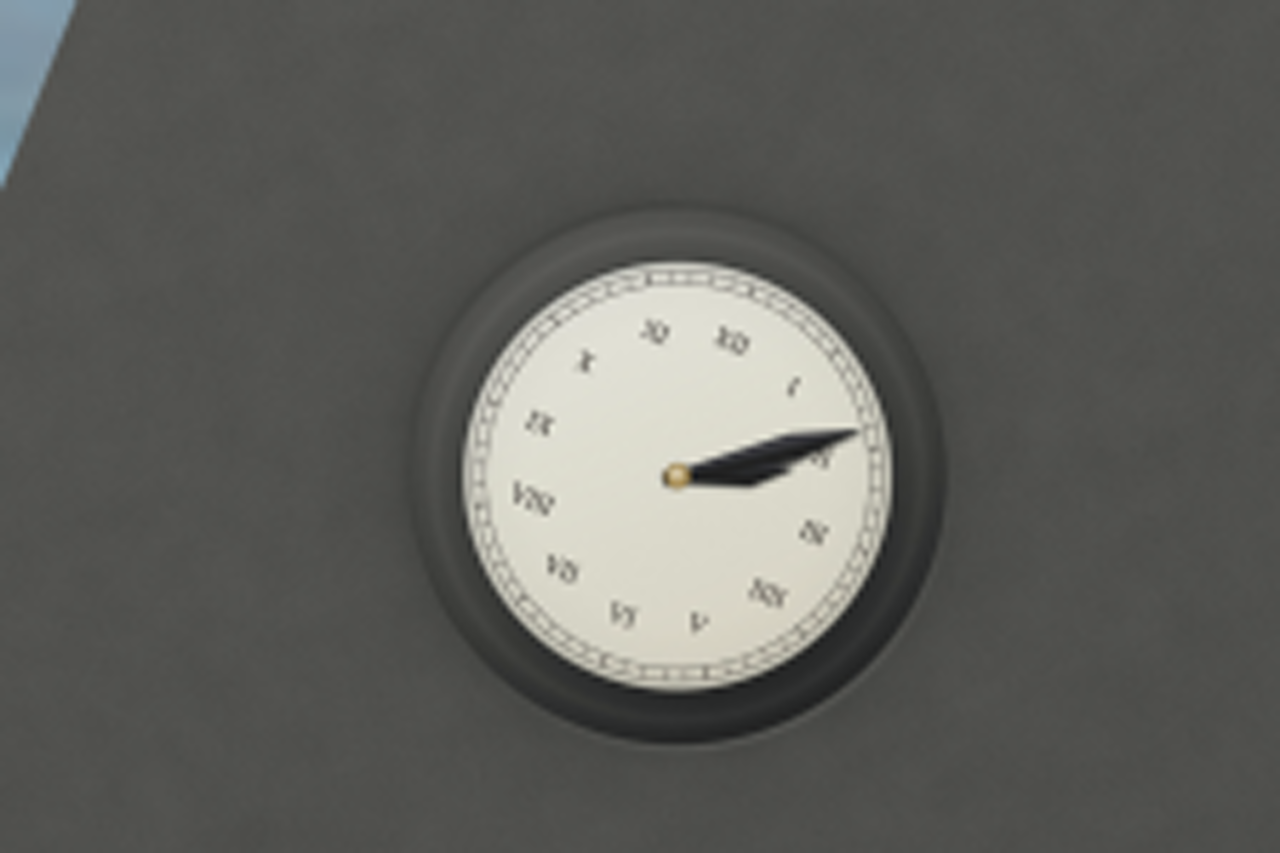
2:09
